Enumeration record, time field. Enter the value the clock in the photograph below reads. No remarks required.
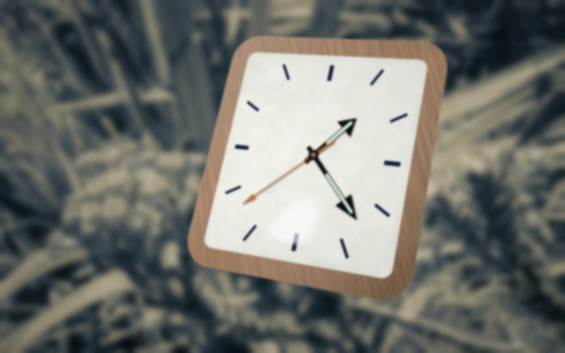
1:22:38
